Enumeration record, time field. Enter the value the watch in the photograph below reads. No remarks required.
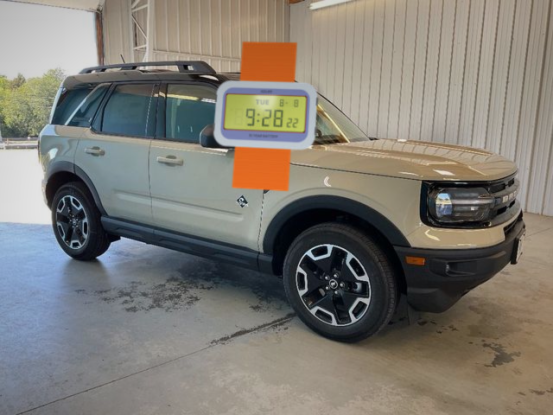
9:28
